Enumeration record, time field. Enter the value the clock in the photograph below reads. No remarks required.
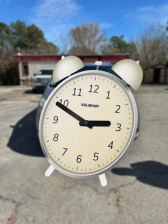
2:49
